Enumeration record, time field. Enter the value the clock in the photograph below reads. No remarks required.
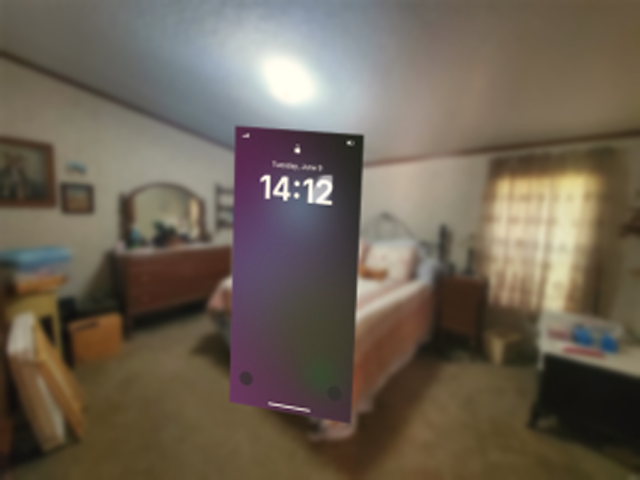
14:12
